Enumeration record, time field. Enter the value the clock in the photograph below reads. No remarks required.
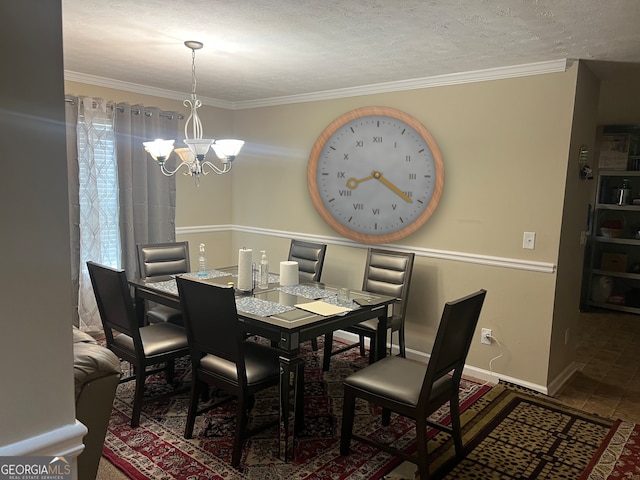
8:21
